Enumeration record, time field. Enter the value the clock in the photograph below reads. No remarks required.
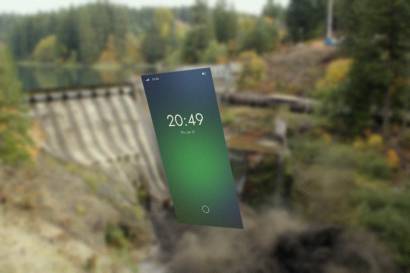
20:49
